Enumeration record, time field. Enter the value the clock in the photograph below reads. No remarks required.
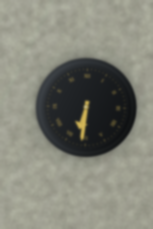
6:31
